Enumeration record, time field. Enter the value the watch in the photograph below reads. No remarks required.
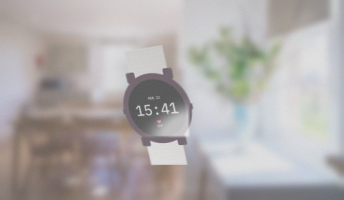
15:41
